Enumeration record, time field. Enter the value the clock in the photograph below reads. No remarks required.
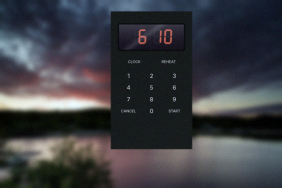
6:10
